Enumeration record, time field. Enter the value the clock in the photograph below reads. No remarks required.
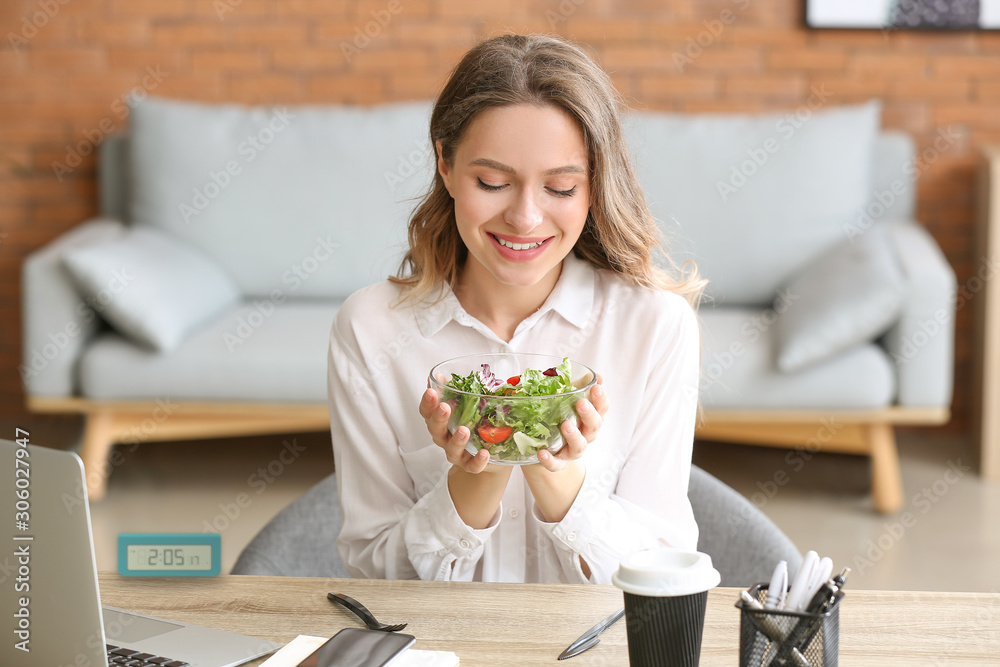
2:05
